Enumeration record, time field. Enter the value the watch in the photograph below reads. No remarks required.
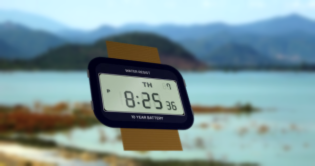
8:25
